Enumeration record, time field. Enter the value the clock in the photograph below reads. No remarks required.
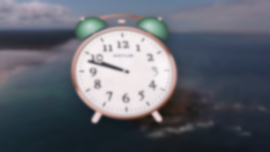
9:48
